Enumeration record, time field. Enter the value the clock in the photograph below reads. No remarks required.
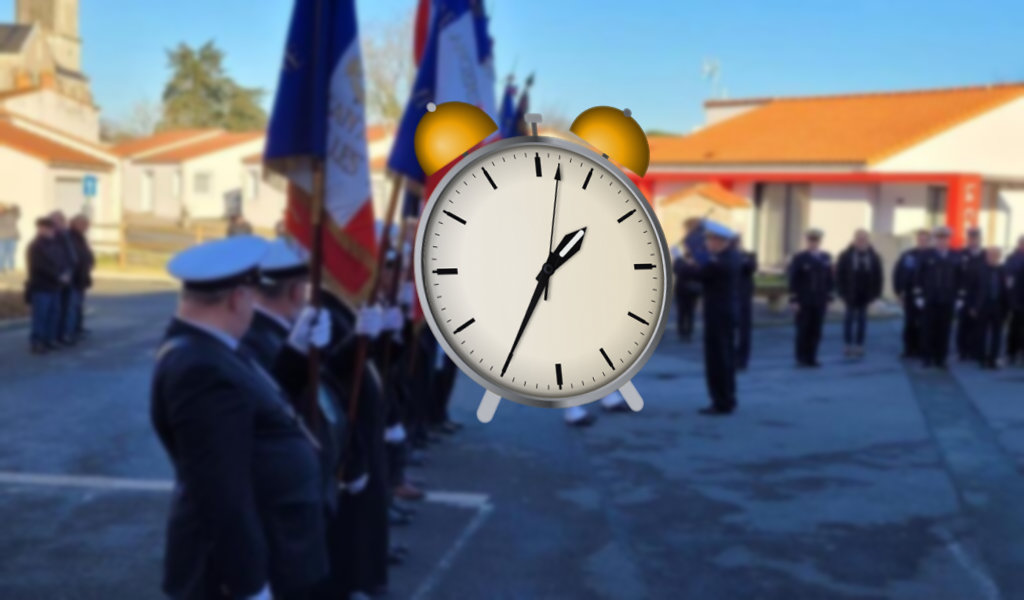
1:35:02
